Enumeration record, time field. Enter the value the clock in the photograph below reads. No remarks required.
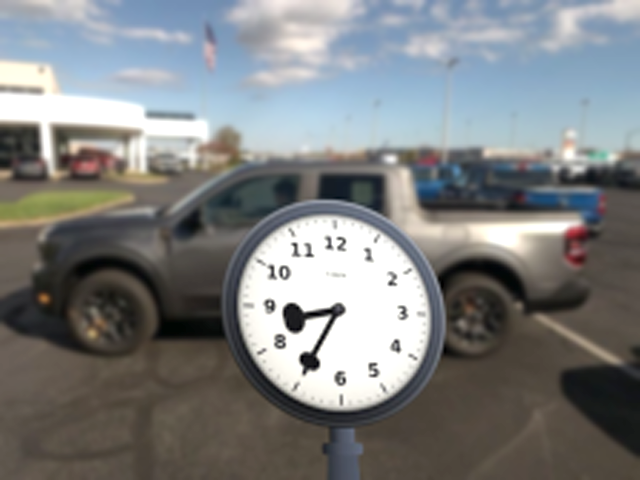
8:35
